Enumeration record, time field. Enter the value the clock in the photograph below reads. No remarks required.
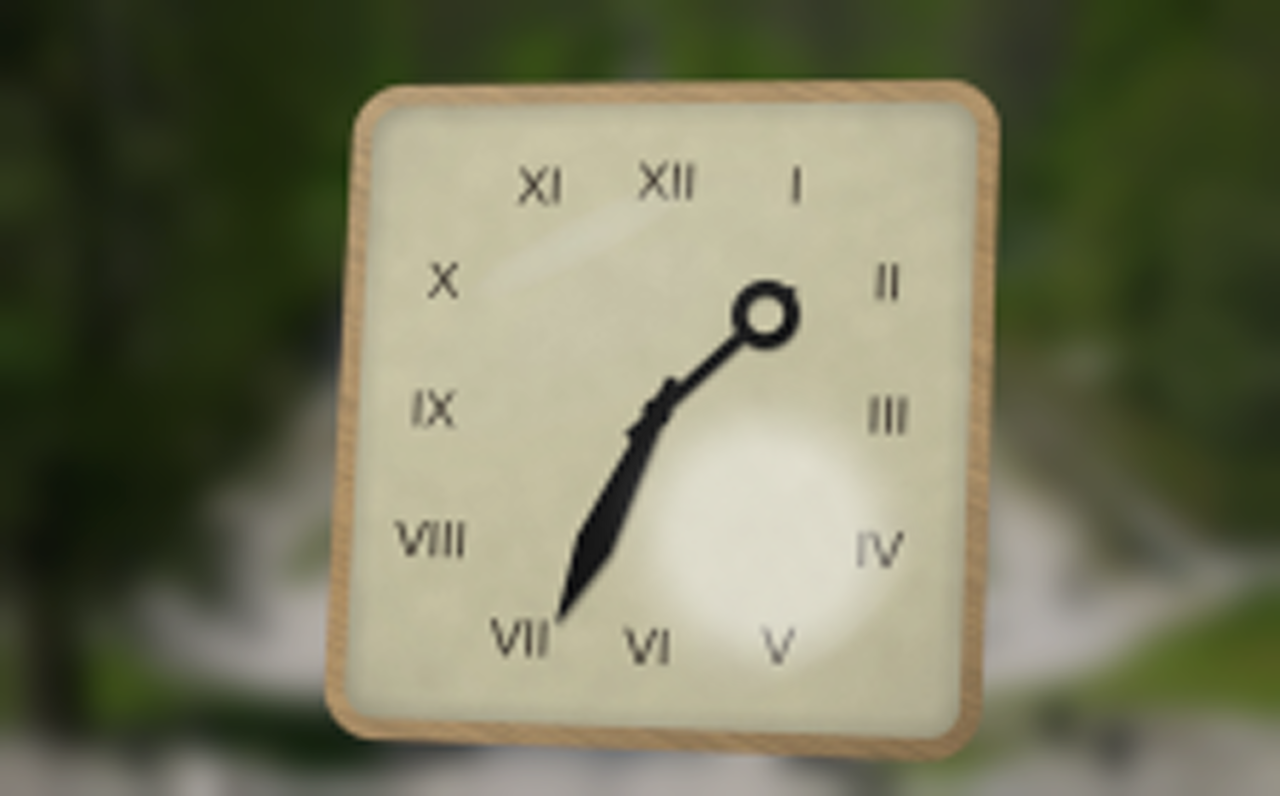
1:34
